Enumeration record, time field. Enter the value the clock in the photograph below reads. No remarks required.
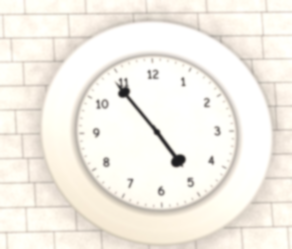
4:54
